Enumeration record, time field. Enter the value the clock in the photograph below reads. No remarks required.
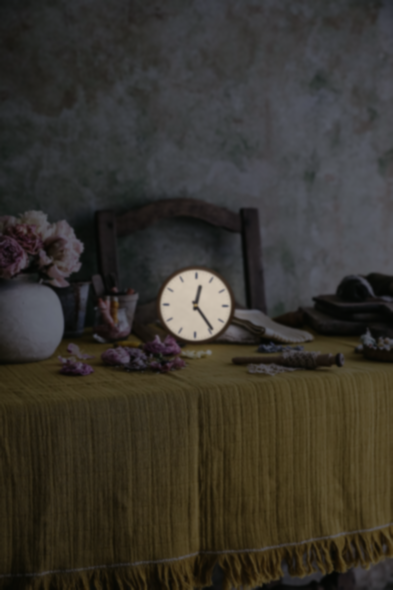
12:24
